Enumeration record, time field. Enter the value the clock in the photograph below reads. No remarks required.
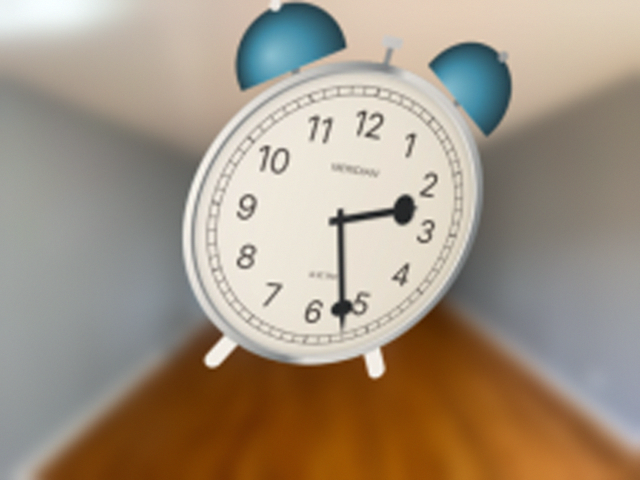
2:27
